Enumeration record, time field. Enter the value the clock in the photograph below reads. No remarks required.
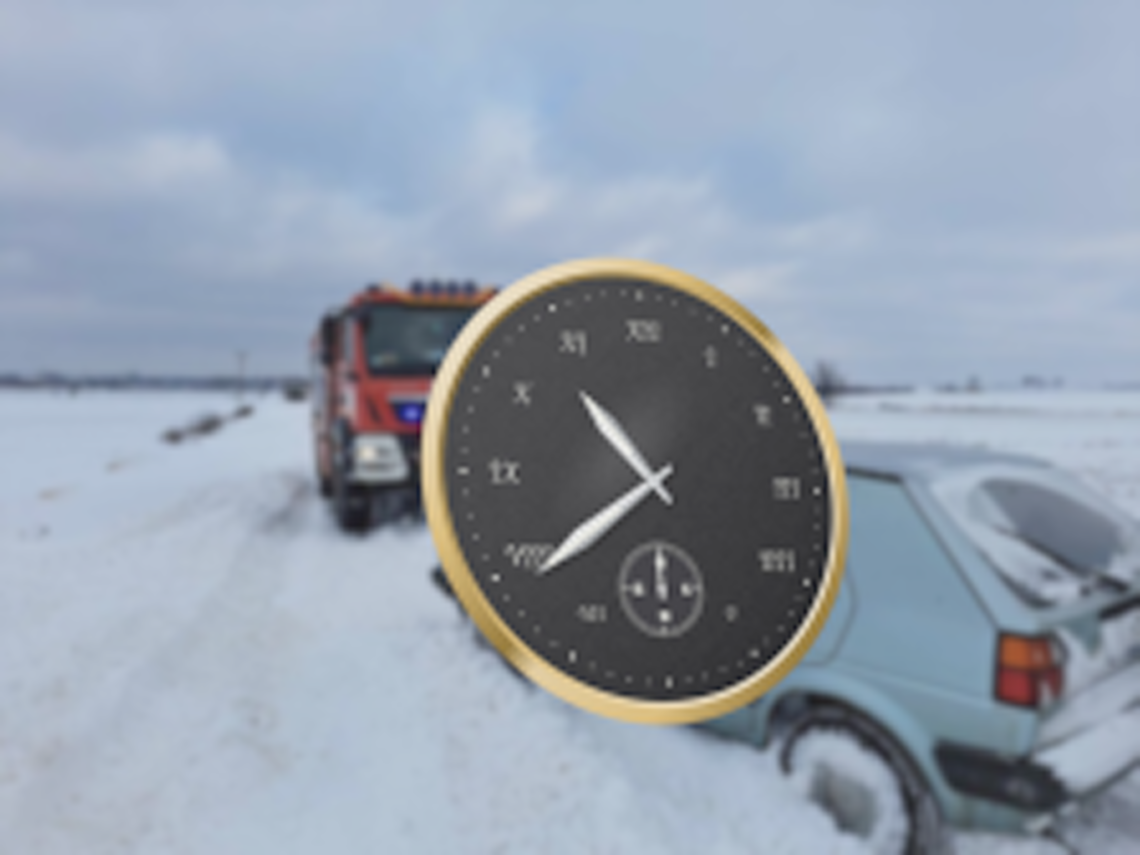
10:39
